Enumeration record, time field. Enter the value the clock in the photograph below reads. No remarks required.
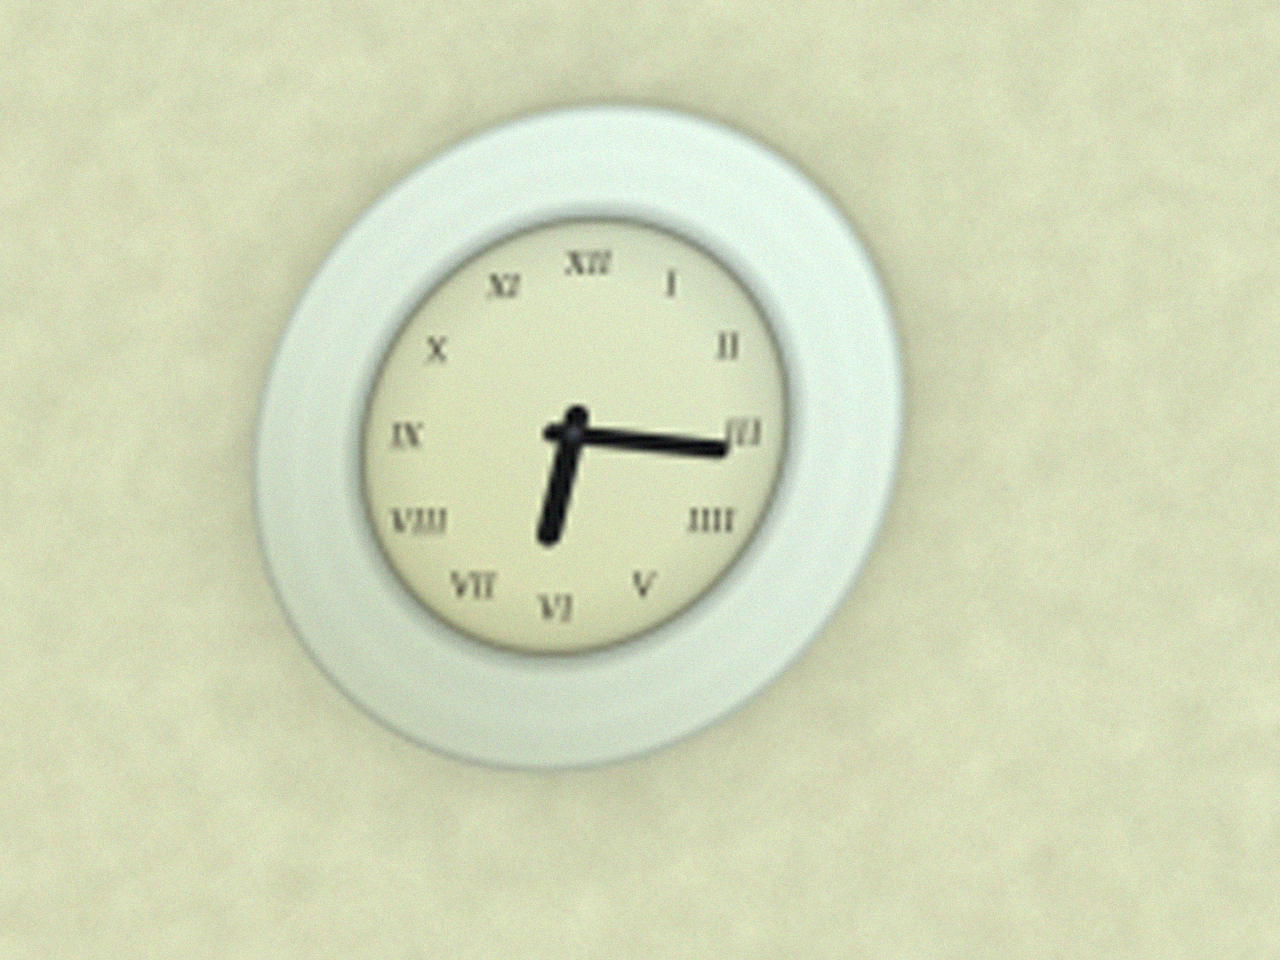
6:16
